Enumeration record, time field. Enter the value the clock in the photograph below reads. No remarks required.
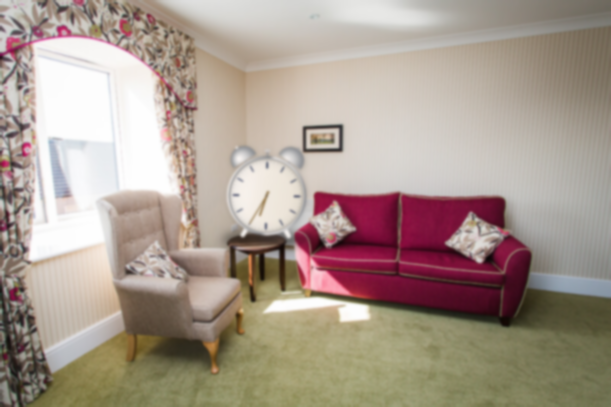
6:35
